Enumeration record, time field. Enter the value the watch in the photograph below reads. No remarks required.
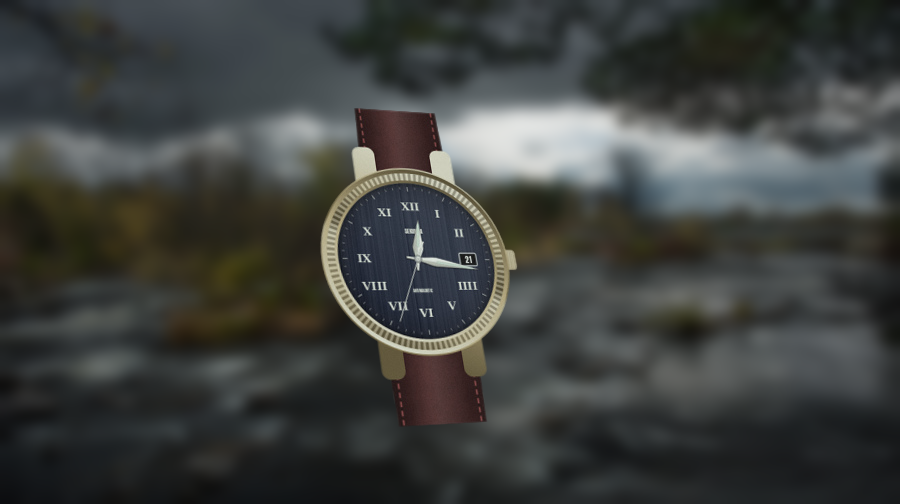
12:16:34
